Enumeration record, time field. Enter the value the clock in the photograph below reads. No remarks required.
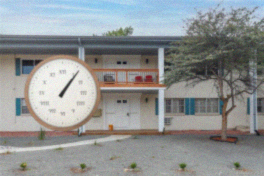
1:06
